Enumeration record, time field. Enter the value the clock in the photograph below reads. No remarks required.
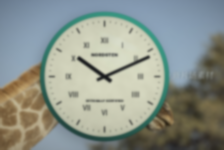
10:11
